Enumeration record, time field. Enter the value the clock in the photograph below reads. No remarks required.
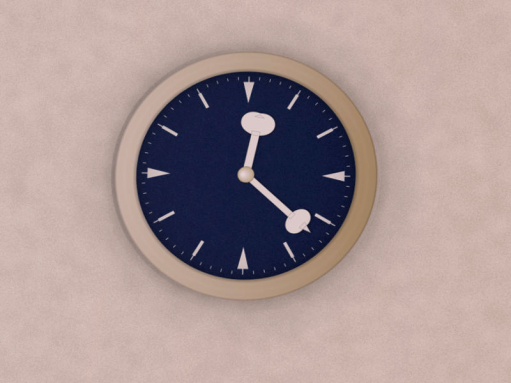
12:22
